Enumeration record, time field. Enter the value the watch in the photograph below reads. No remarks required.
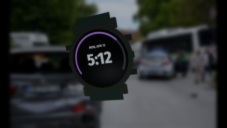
5:12
